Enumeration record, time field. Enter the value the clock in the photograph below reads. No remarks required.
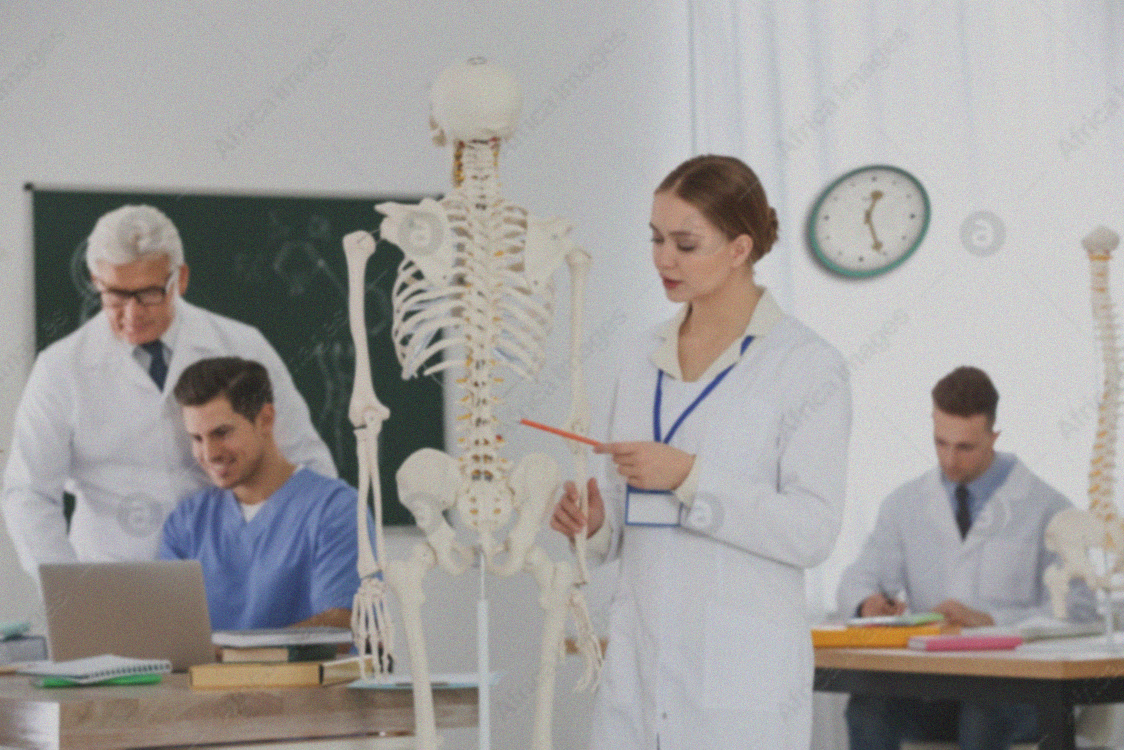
12:26
